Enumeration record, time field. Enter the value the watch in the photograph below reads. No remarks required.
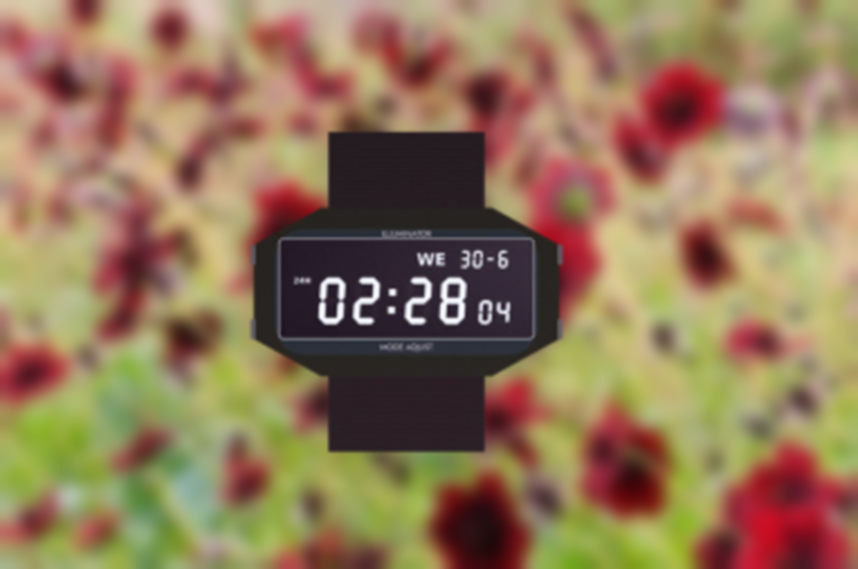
2:28:04
